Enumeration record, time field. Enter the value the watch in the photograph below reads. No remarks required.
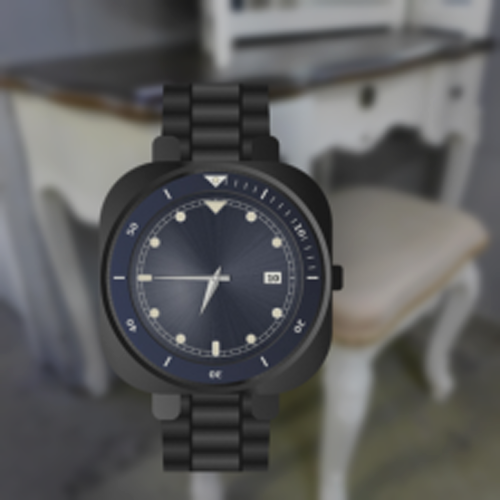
6:45
